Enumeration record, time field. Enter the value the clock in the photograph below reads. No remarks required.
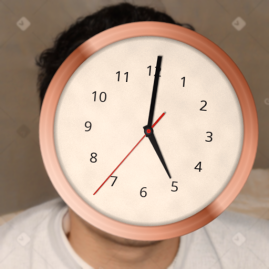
5:00:36
